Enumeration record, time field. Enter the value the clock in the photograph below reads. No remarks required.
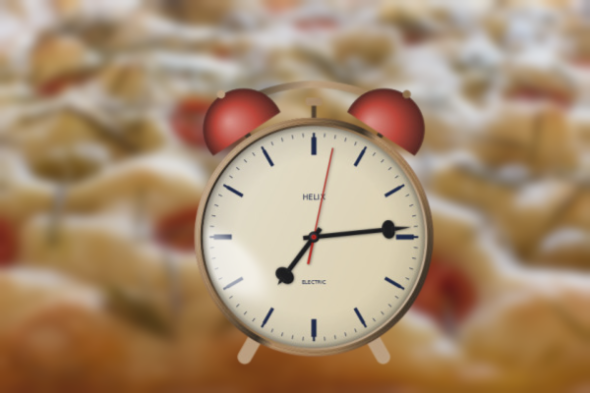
7:14:02
